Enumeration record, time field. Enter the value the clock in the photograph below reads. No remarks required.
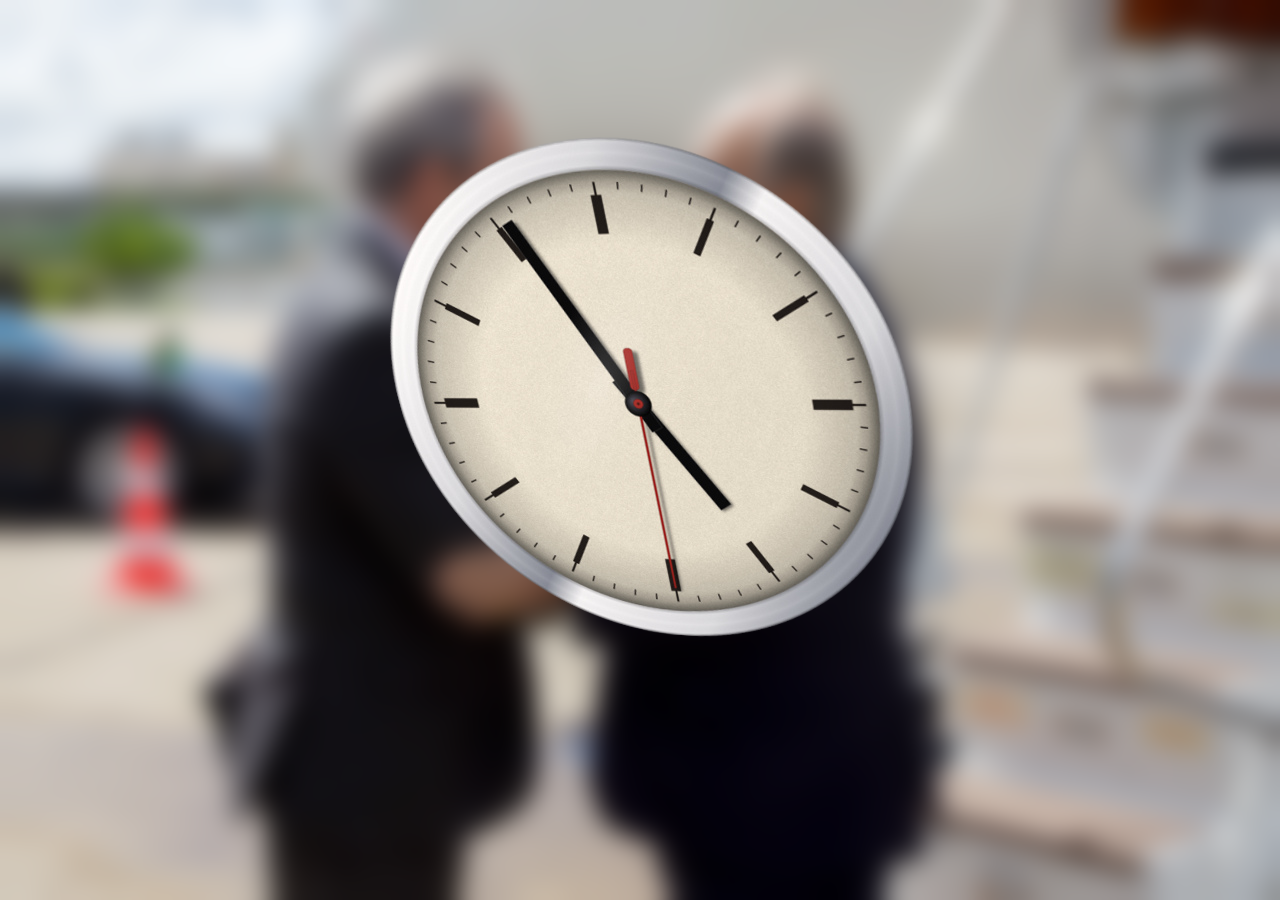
4:55:30
